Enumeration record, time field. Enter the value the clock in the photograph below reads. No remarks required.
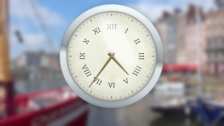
4:36
